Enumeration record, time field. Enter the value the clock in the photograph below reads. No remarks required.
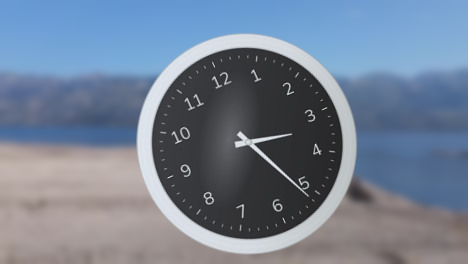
3:26
